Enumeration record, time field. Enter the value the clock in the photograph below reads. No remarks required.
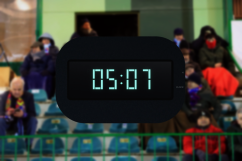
5:07
